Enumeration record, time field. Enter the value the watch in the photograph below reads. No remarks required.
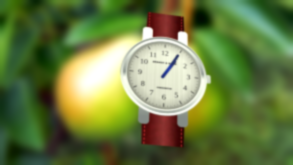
1:05
